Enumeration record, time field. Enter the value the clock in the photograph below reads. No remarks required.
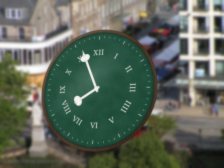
7:56
